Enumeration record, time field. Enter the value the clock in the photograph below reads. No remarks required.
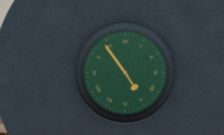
4:54
